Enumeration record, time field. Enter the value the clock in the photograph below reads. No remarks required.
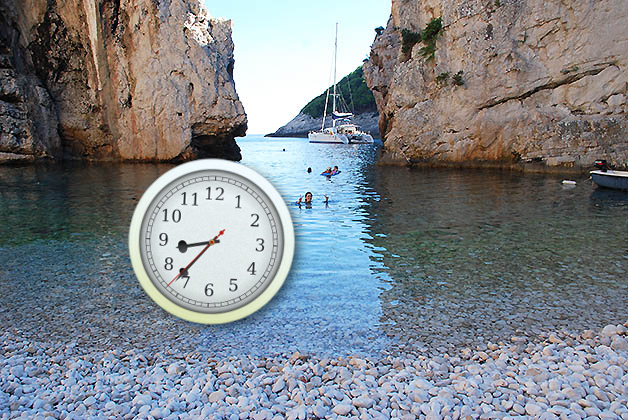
8:36:37
